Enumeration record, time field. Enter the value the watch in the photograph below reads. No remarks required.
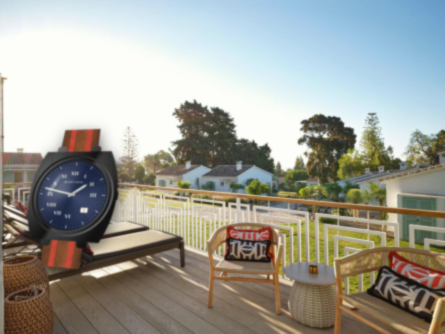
1:47
